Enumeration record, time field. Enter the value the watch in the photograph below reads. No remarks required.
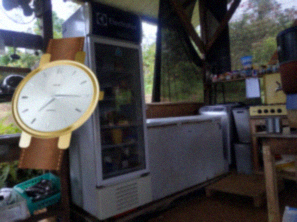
7:15
